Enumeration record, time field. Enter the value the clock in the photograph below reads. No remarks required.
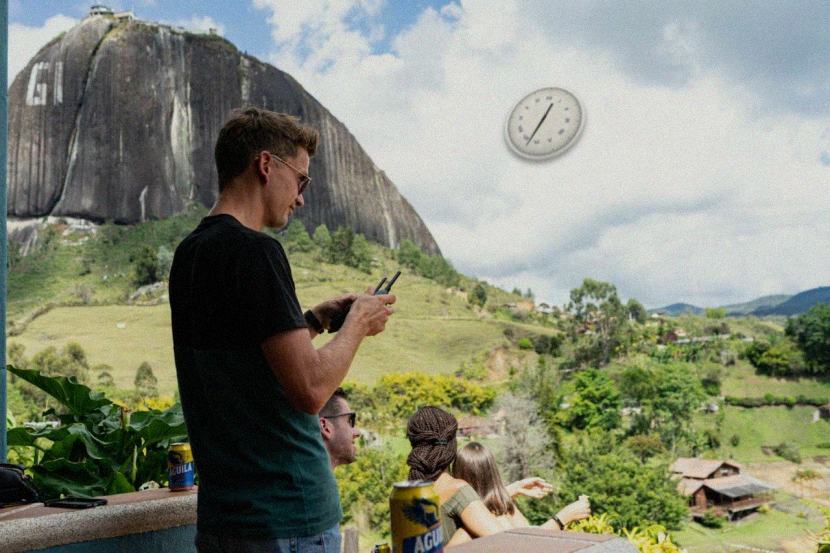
12:33
